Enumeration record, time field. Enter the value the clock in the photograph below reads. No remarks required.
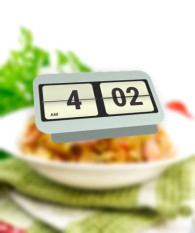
4:02
